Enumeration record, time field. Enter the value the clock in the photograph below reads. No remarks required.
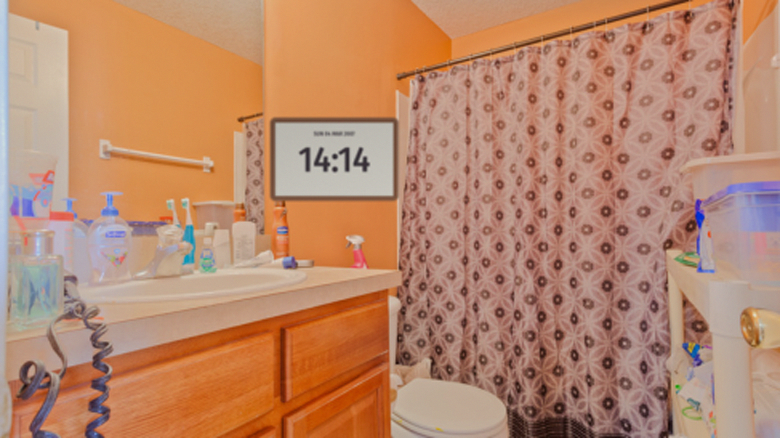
14:14
